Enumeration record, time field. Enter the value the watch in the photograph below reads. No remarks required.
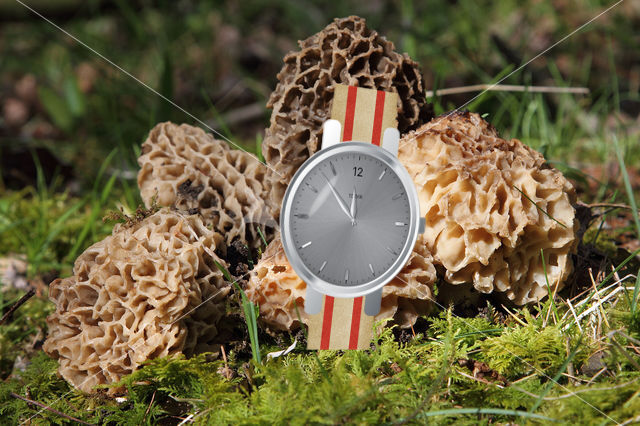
11:53
